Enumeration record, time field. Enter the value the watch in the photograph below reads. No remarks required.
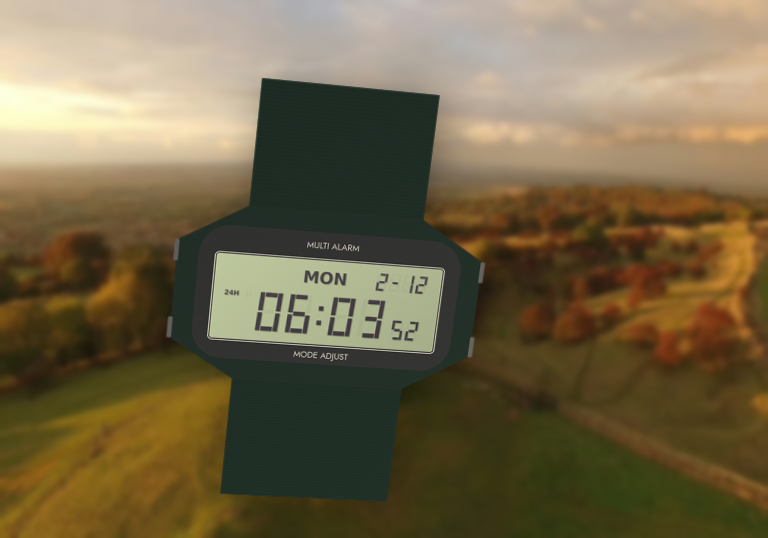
6:03:52
